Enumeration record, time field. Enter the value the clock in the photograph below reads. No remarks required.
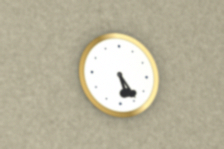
5:24
